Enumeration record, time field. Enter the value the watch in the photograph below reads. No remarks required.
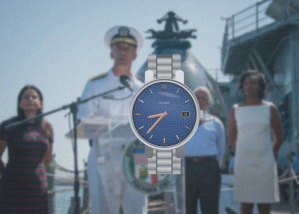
8:37
